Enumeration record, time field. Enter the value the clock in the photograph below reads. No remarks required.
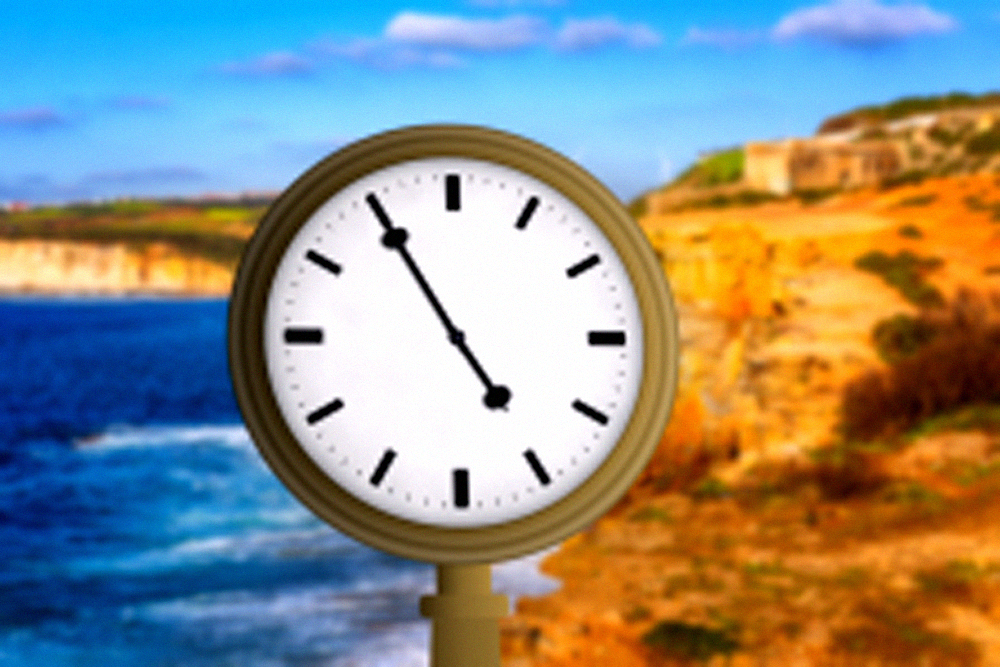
4:55
